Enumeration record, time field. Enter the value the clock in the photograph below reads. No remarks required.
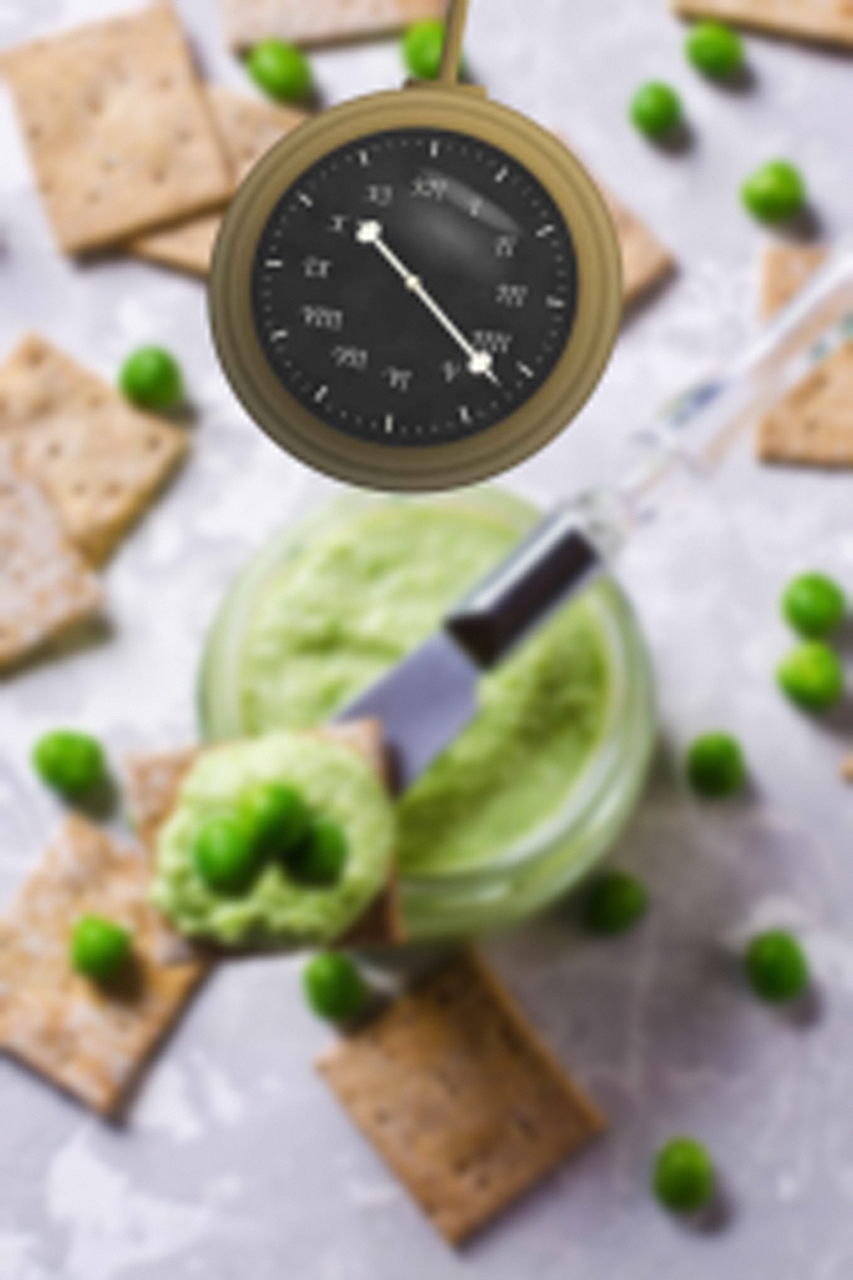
10:22
